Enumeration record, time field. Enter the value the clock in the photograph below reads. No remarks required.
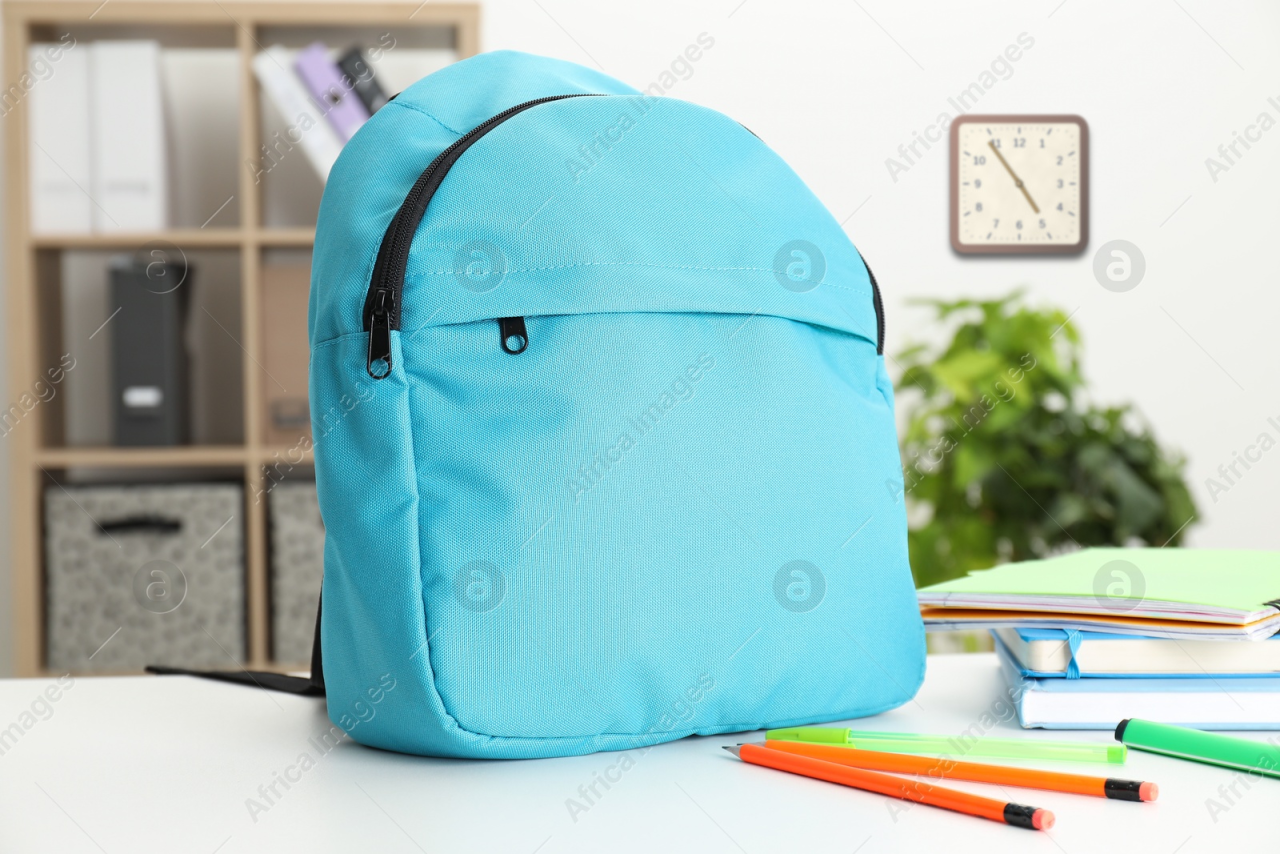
4:54
